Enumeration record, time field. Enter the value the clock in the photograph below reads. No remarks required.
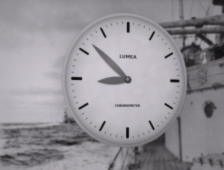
8:52
